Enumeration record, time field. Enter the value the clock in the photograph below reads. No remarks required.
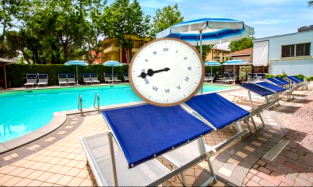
8:43
